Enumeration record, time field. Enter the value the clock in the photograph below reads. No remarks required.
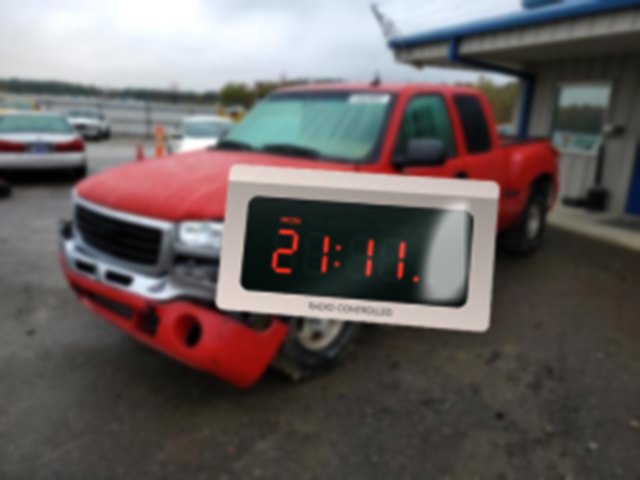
21:11
